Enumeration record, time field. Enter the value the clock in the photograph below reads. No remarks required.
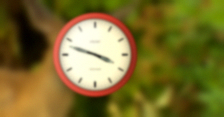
3:48
